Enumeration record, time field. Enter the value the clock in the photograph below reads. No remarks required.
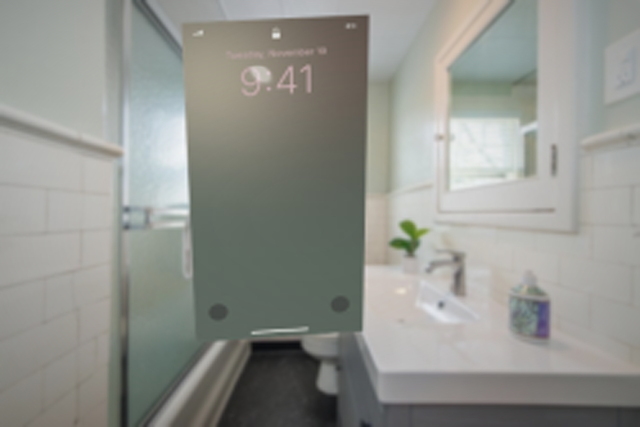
9:41
